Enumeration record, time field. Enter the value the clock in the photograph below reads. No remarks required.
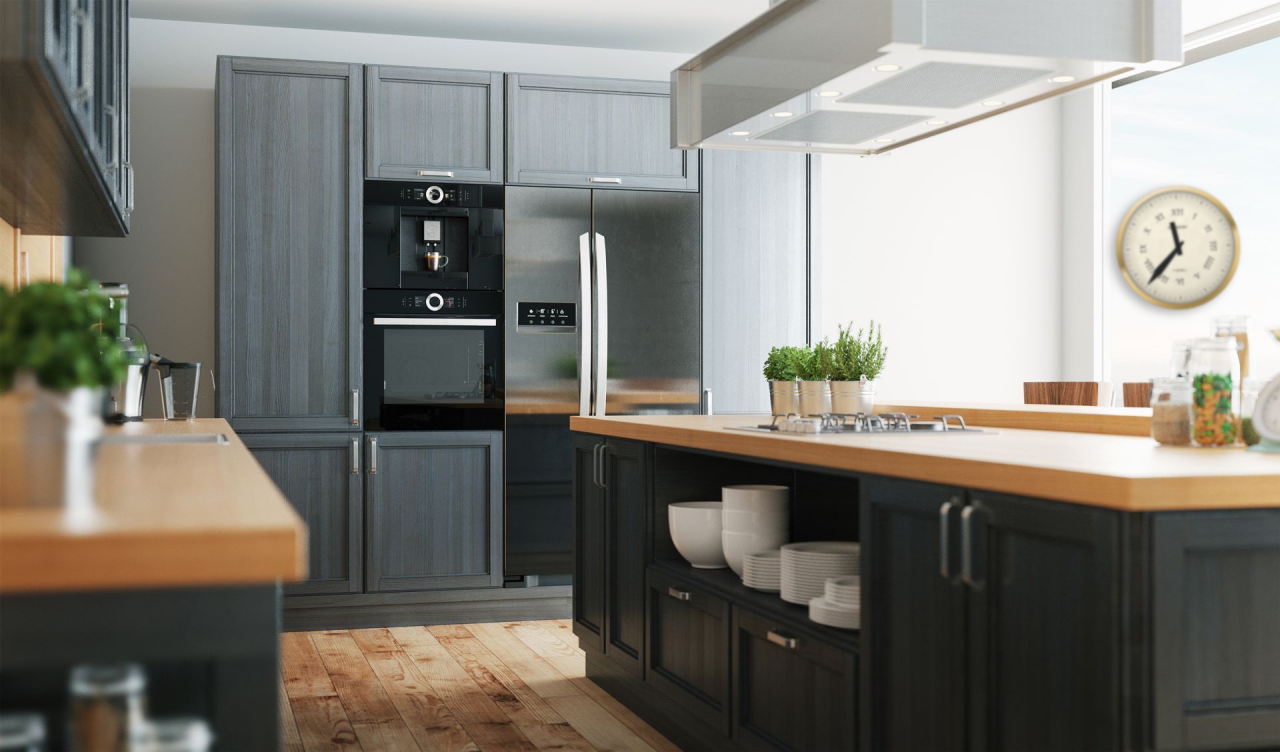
11:37
